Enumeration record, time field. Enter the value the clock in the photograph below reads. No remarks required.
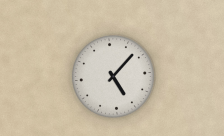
5:08
